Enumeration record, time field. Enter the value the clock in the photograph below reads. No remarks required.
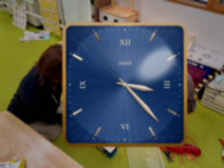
3:23
